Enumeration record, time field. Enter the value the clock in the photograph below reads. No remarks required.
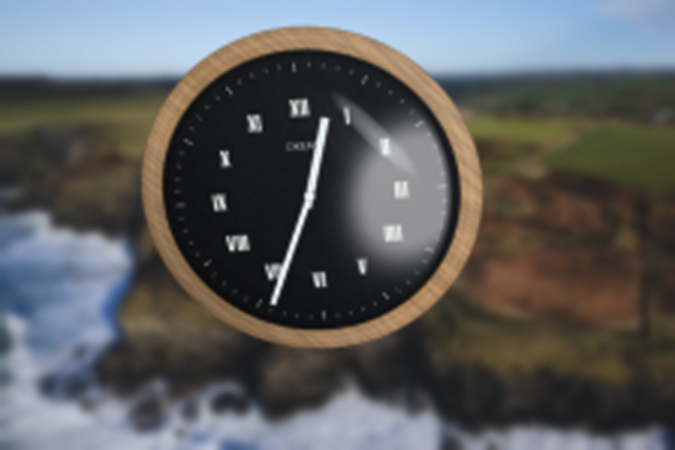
12:34
